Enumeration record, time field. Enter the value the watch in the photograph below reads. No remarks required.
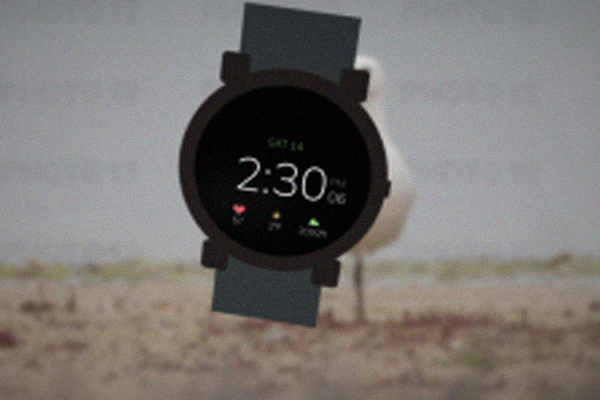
2:30
